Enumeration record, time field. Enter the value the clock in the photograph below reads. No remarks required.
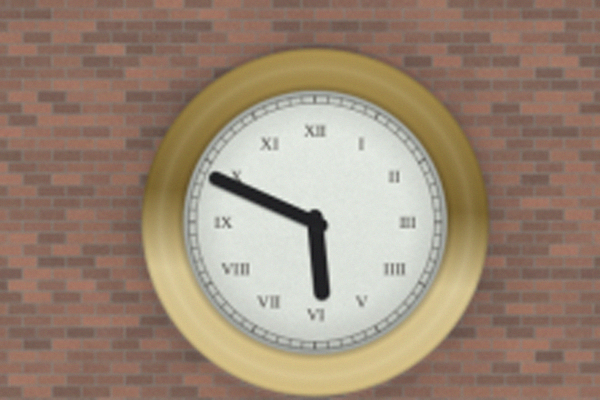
5:49
